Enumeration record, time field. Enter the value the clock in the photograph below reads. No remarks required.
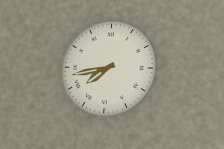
7:43
